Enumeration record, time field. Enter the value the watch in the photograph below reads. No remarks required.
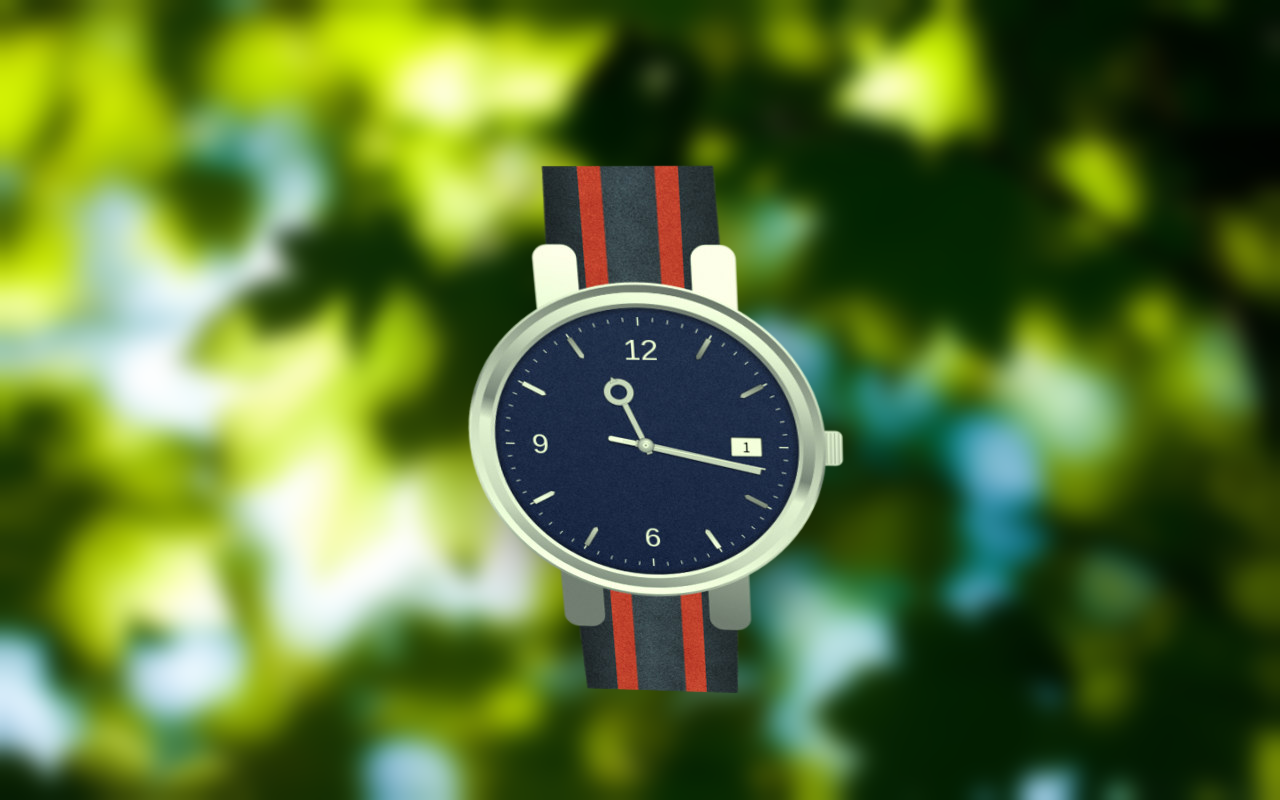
11:17:17
